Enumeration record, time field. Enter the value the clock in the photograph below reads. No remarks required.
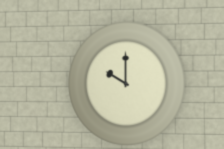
10:00
